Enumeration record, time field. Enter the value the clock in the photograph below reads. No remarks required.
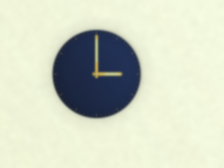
3:00
